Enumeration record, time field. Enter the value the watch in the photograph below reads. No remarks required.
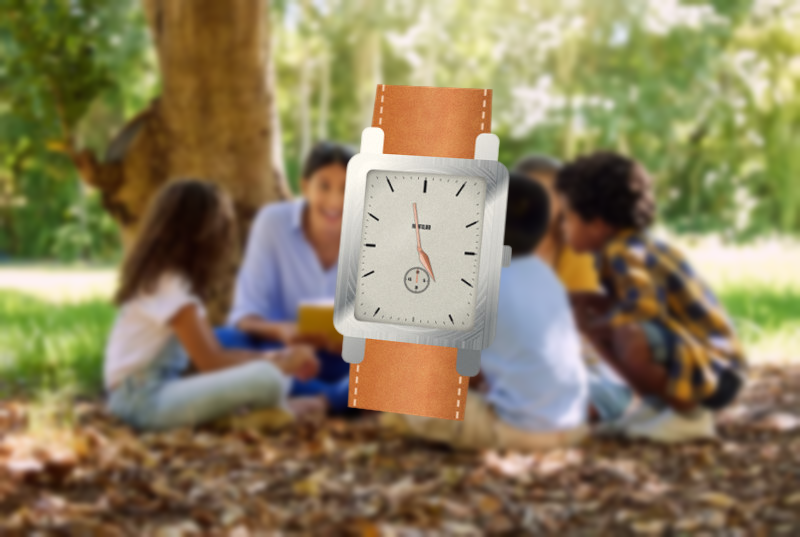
4:58
